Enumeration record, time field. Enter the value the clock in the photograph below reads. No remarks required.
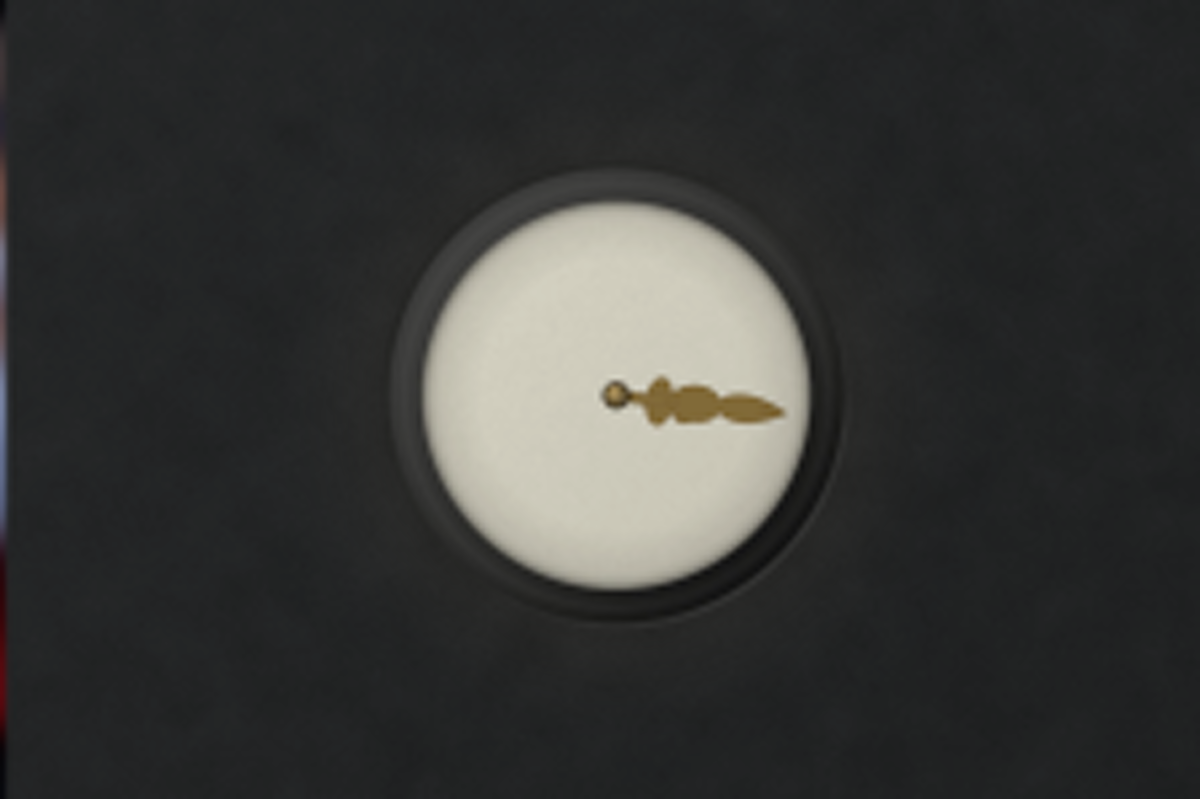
3:16
